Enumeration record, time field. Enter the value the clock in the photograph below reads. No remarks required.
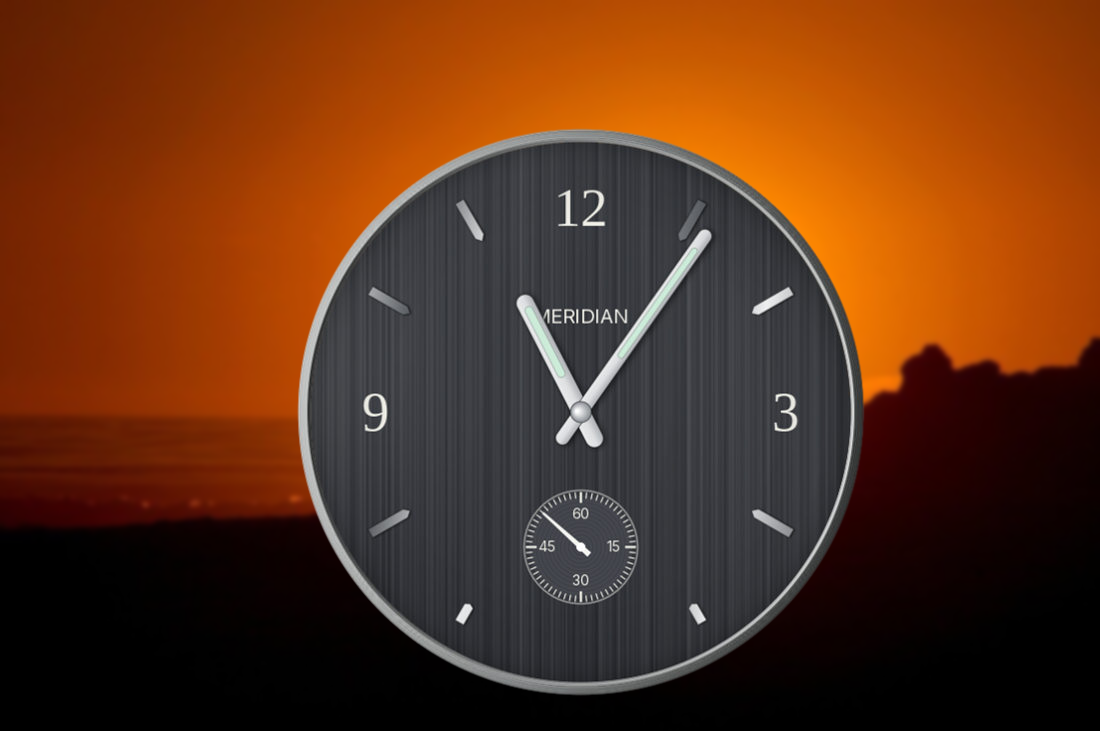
11:05:52
